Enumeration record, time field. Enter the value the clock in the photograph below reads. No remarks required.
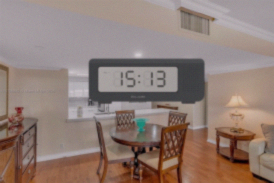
15:13
